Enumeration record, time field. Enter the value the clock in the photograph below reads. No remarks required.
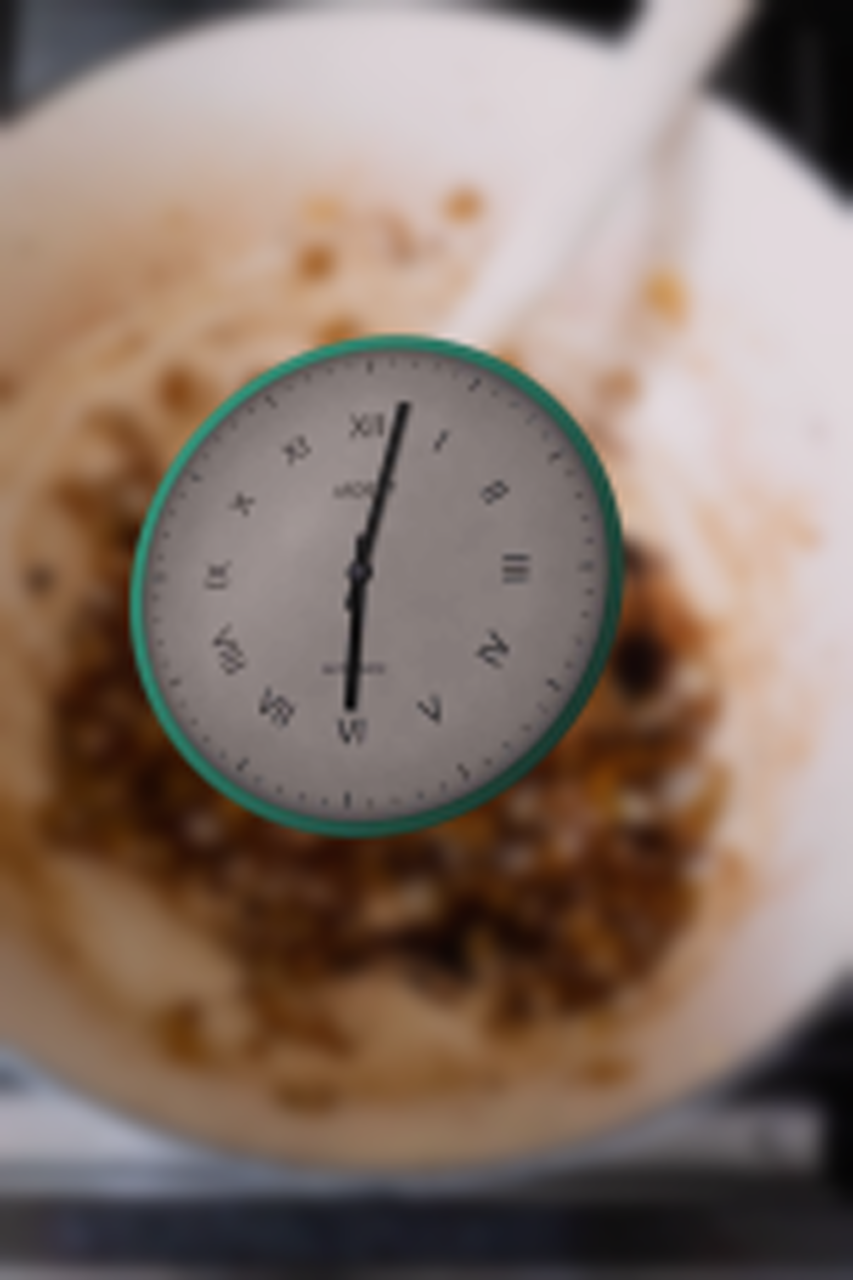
6:02
